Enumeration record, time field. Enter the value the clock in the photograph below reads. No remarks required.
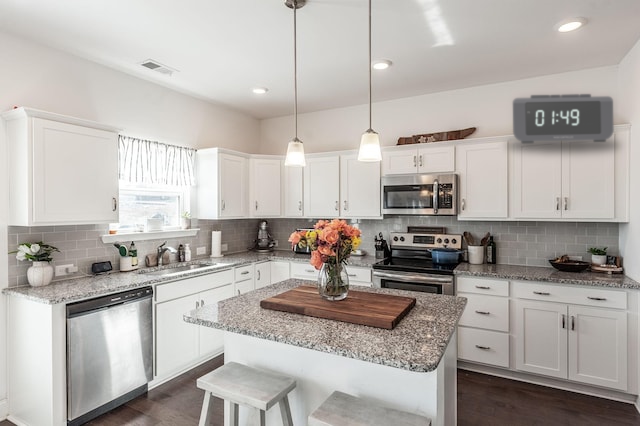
1:49
